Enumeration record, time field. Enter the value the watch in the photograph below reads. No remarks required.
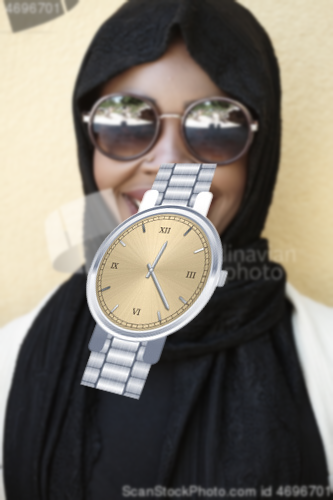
12:23
